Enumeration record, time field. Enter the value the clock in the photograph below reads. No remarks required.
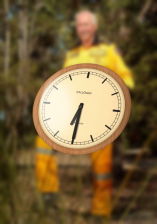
6:30
